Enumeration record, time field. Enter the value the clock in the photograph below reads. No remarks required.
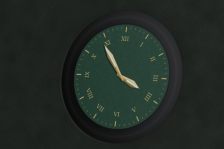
3:54
